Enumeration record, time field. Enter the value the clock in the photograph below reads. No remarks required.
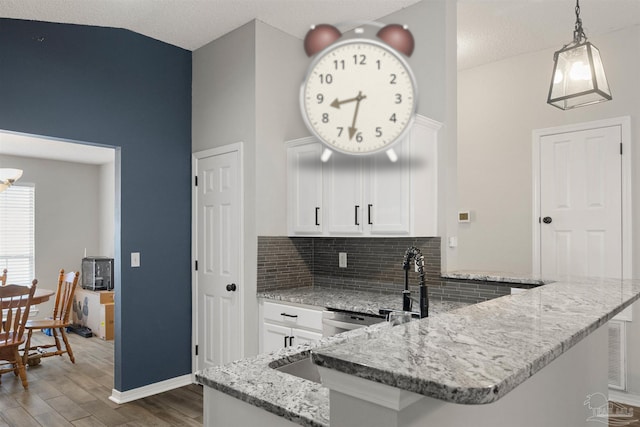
8:32
